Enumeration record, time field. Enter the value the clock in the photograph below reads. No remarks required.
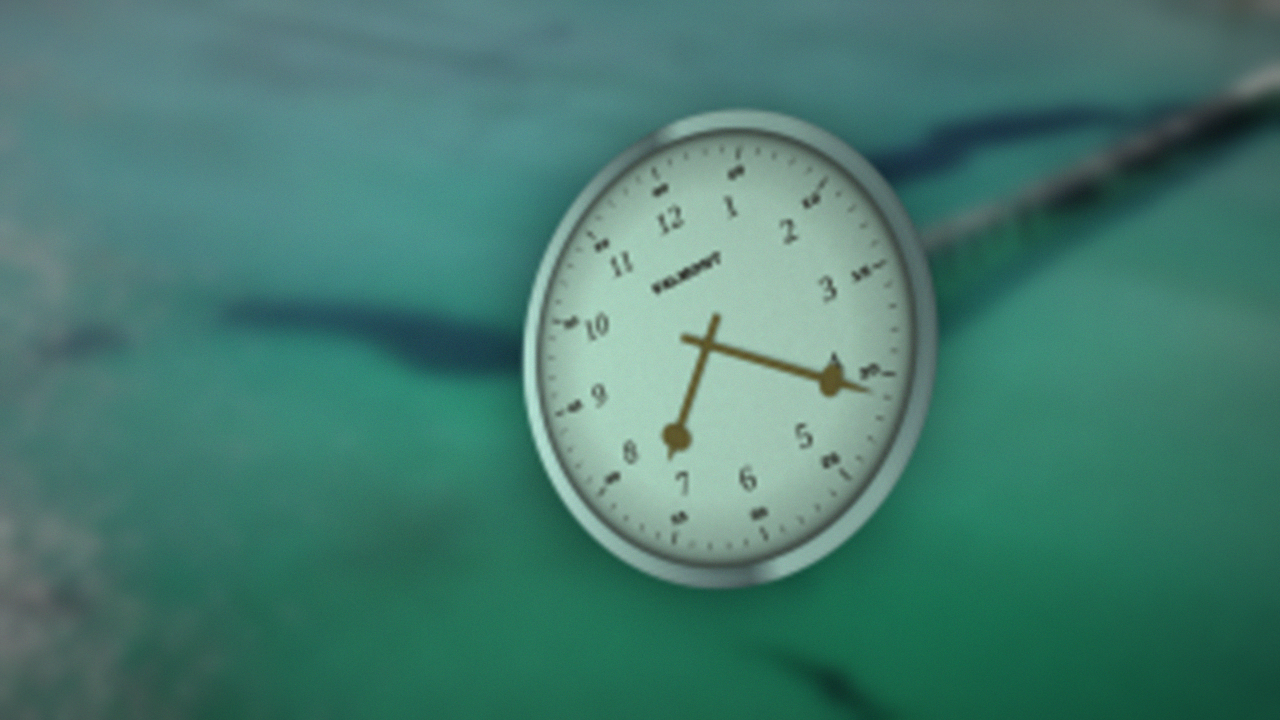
7:21
